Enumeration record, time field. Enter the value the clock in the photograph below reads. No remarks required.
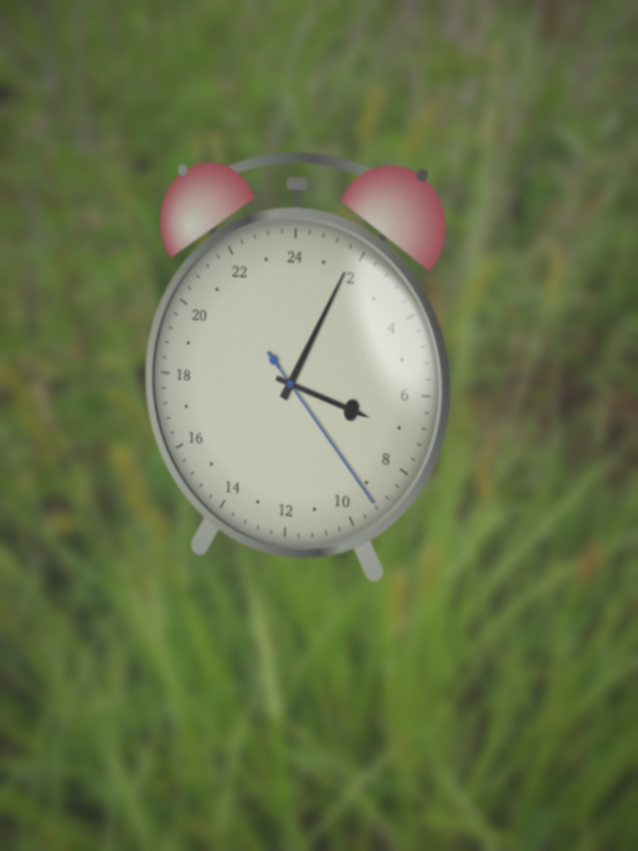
7:04:23
